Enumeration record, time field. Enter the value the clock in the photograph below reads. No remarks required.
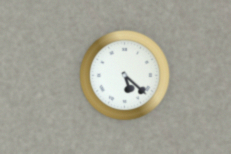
5:22
